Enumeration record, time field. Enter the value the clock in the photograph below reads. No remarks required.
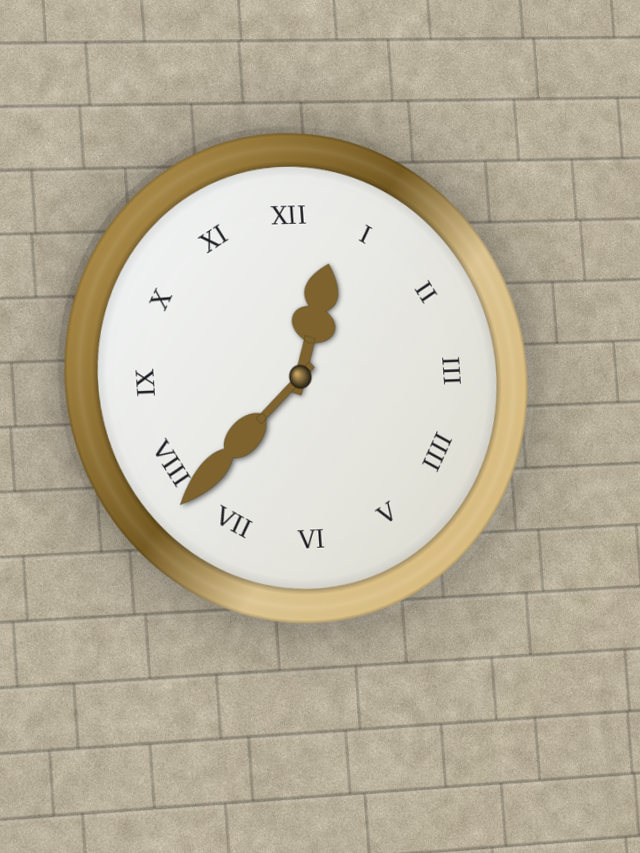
12:38
